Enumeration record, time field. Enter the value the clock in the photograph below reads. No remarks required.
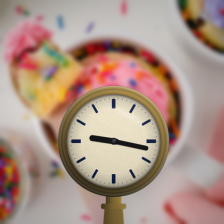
9:17
